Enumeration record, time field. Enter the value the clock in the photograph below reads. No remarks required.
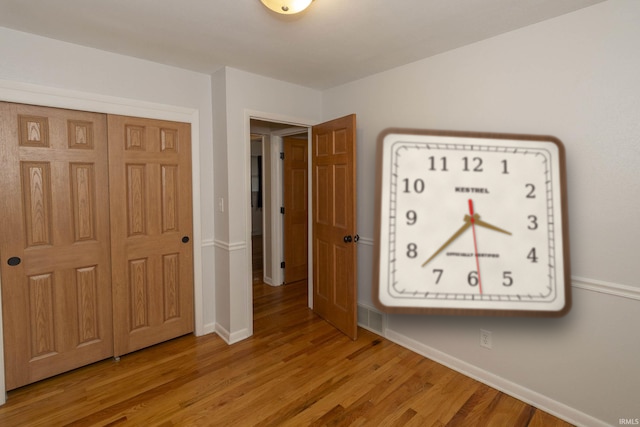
3:37:29
